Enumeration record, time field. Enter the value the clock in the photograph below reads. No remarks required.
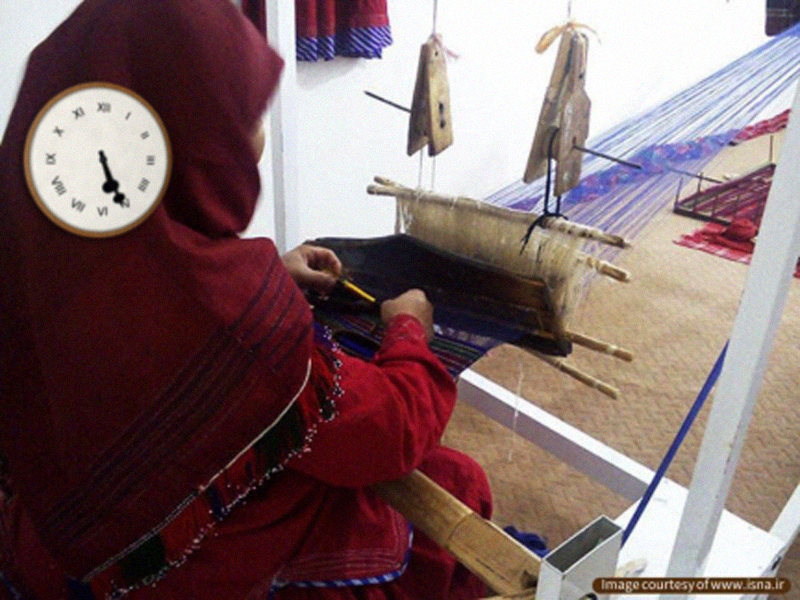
5:26
